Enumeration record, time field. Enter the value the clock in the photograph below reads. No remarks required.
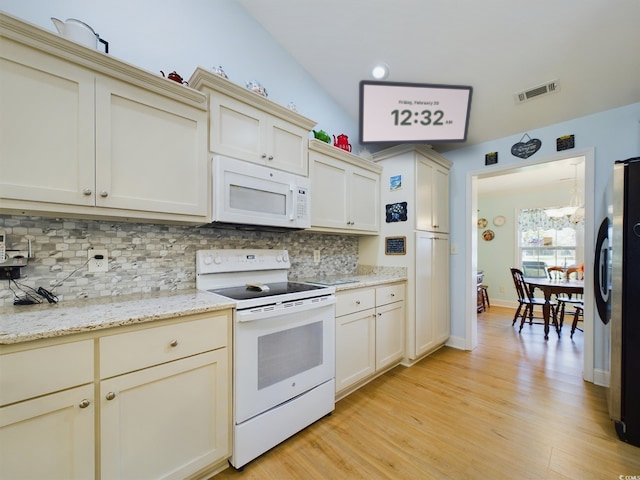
12:32
